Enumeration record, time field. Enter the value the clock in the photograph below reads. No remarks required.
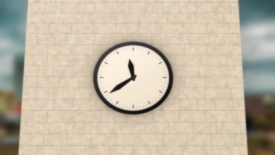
11:39
